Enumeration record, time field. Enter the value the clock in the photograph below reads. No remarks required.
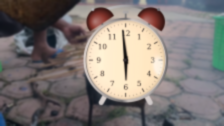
5:59
